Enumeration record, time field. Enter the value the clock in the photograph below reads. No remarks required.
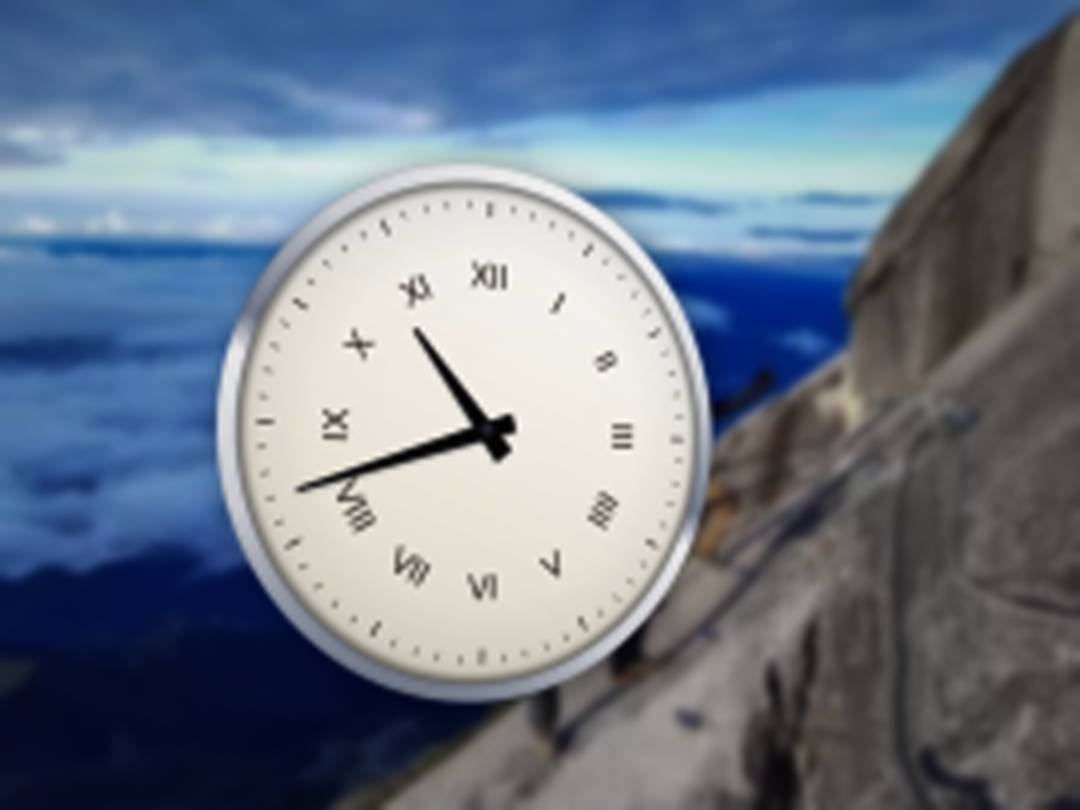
10:42
